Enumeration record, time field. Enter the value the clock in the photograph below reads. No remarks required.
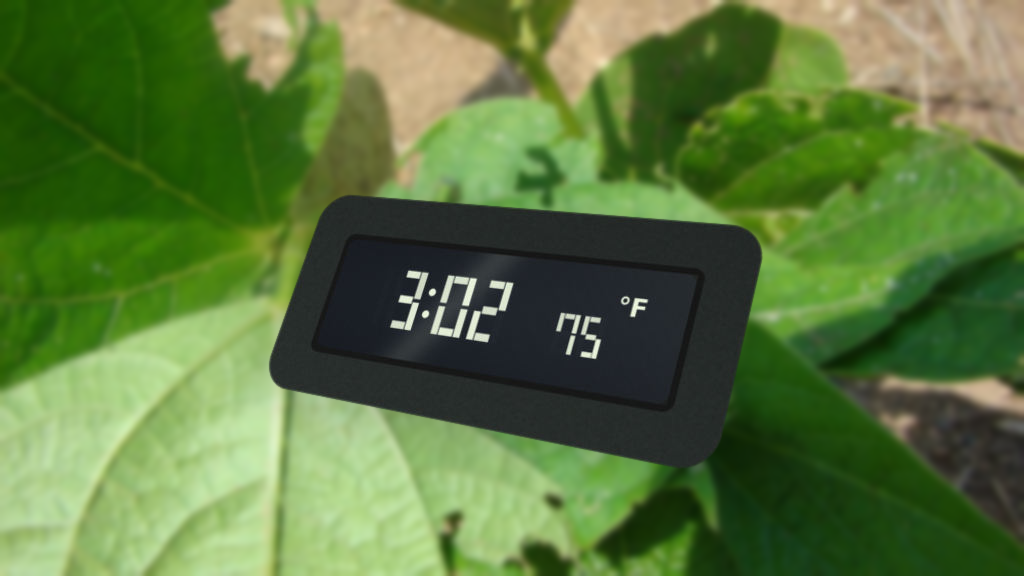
3:02
